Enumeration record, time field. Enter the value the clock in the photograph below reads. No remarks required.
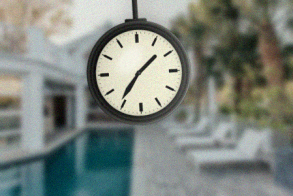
1:36
